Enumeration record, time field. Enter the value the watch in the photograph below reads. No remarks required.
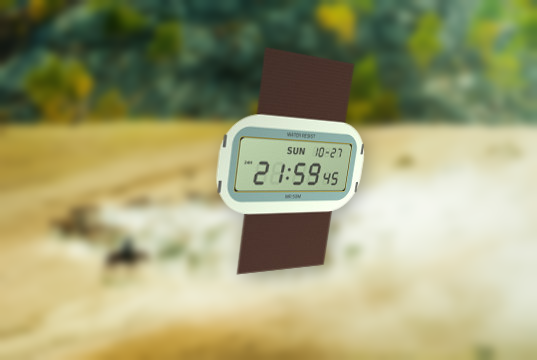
21:59:45
